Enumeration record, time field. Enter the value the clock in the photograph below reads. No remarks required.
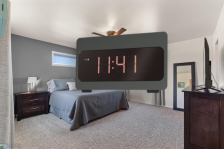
11:41
